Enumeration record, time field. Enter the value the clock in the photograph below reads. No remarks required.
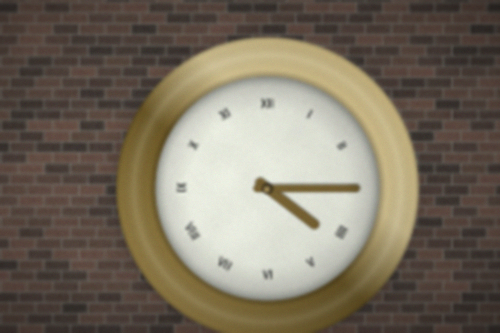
4:15
